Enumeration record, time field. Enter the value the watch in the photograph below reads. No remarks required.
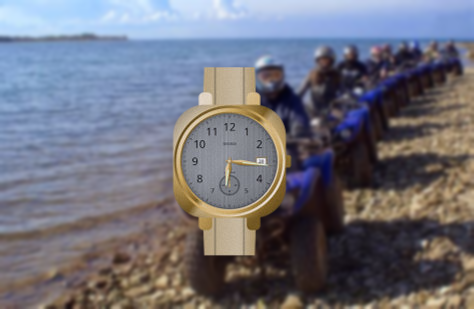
6:16
